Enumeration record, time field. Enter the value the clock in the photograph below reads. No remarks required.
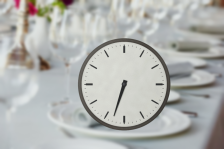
6:33
